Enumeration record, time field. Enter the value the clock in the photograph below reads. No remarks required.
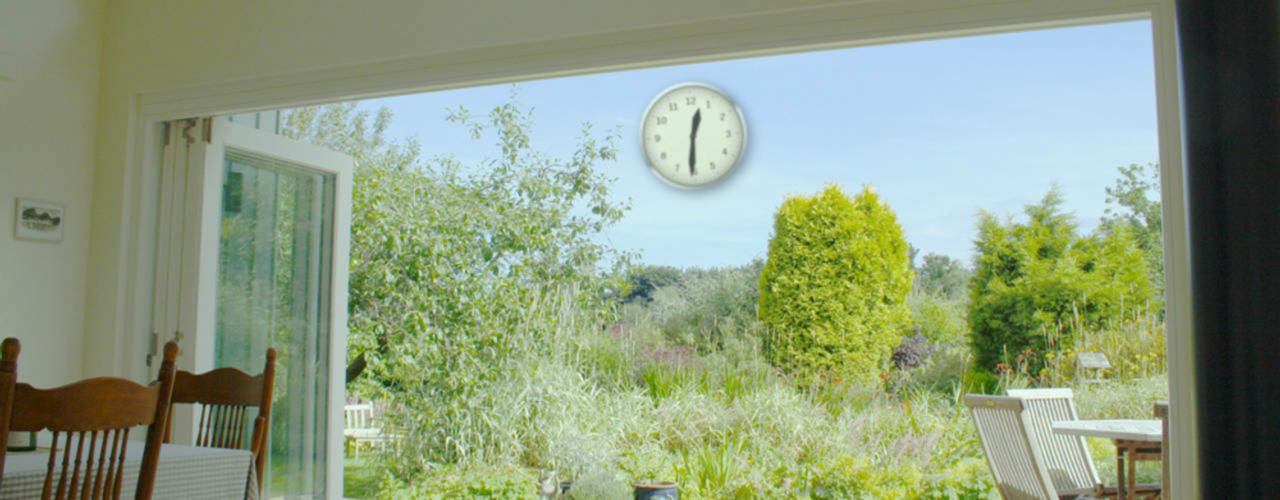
12:31
